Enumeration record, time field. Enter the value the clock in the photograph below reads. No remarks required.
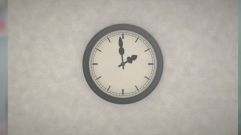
1:59
